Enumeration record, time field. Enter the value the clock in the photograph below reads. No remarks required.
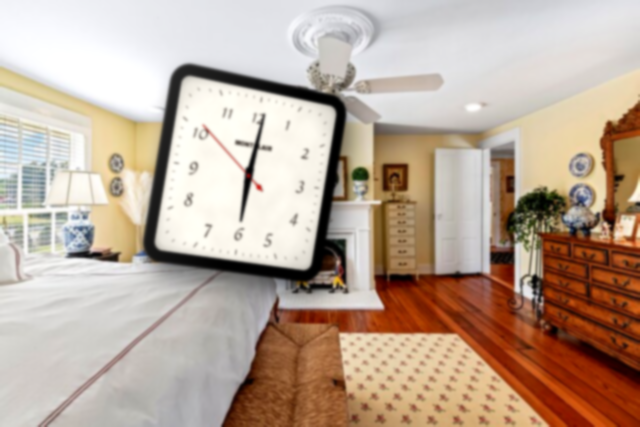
6:00:51
